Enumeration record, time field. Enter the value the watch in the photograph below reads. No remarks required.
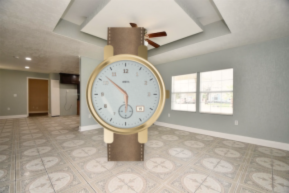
5:52
